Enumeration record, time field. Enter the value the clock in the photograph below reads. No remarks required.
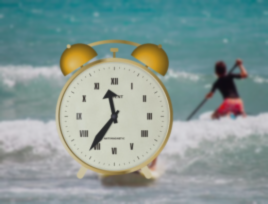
11:36
